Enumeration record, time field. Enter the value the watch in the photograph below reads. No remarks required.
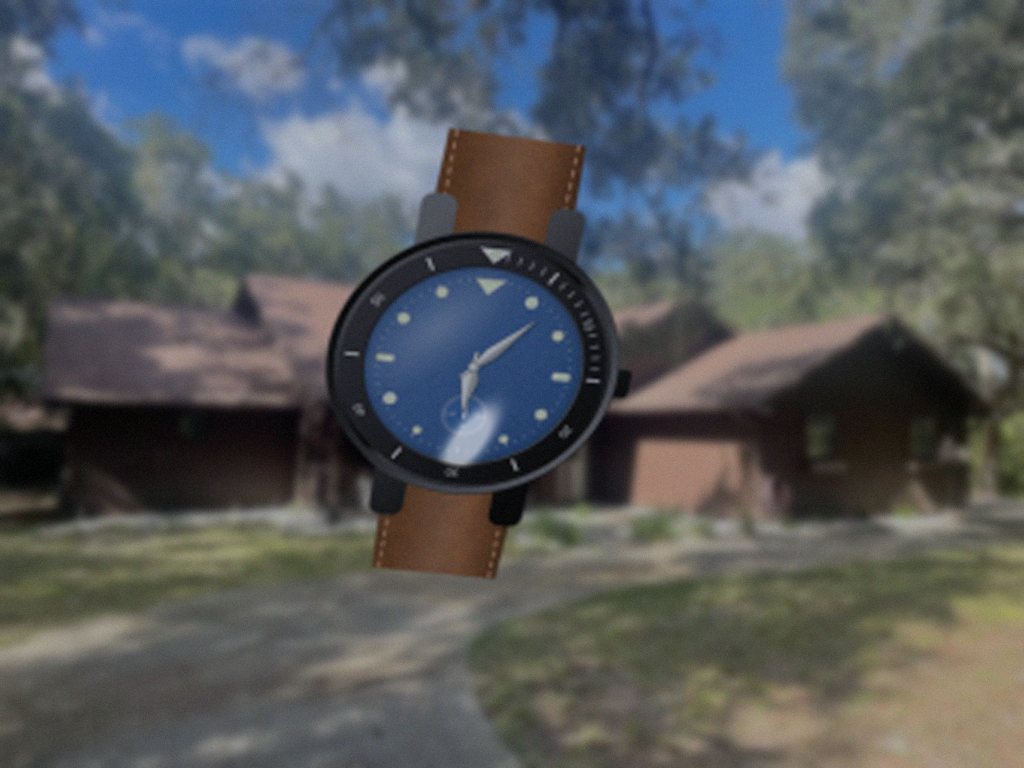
6:07
